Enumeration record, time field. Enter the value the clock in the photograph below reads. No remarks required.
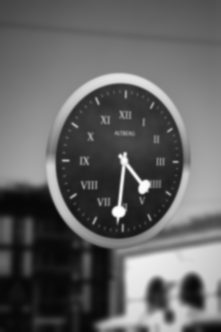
4:31
